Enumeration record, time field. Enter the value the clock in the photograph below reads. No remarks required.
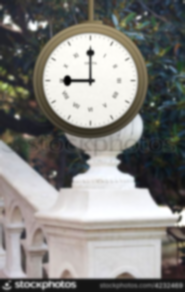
9:00
